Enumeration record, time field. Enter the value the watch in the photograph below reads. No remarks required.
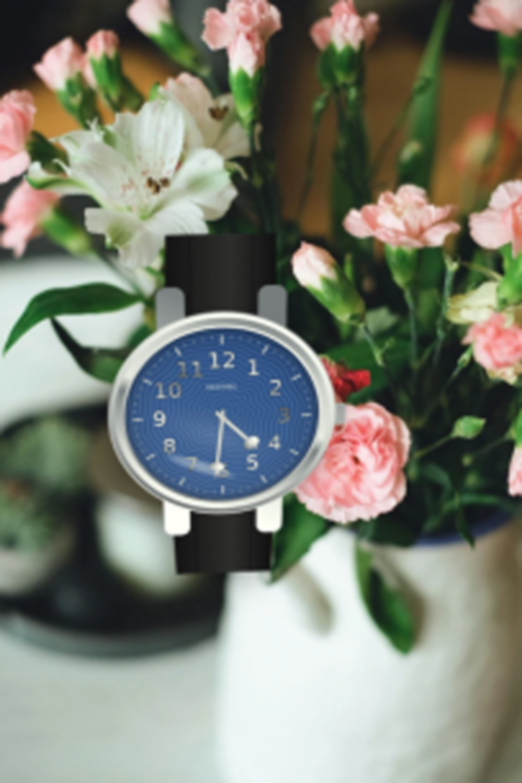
4:31
